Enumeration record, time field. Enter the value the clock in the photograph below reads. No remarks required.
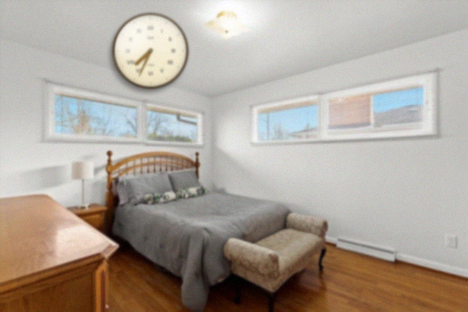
7:34
